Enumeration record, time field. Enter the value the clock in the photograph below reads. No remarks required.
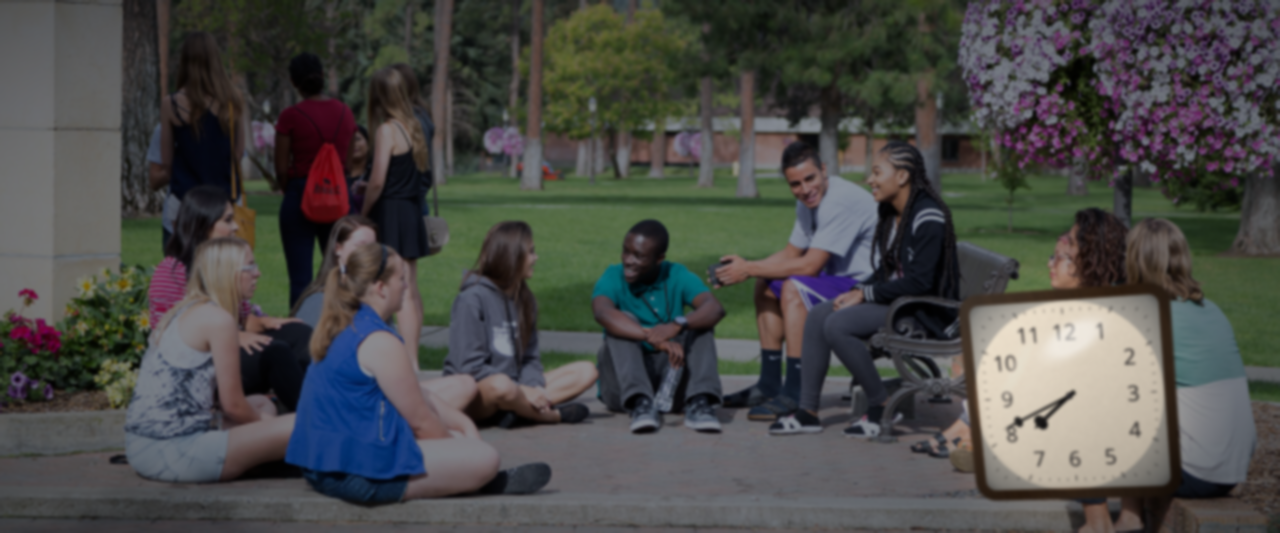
7:41
